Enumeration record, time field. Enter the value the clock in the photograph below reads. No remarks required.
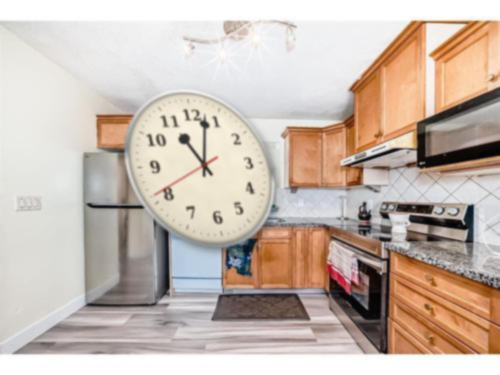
11:02:41
